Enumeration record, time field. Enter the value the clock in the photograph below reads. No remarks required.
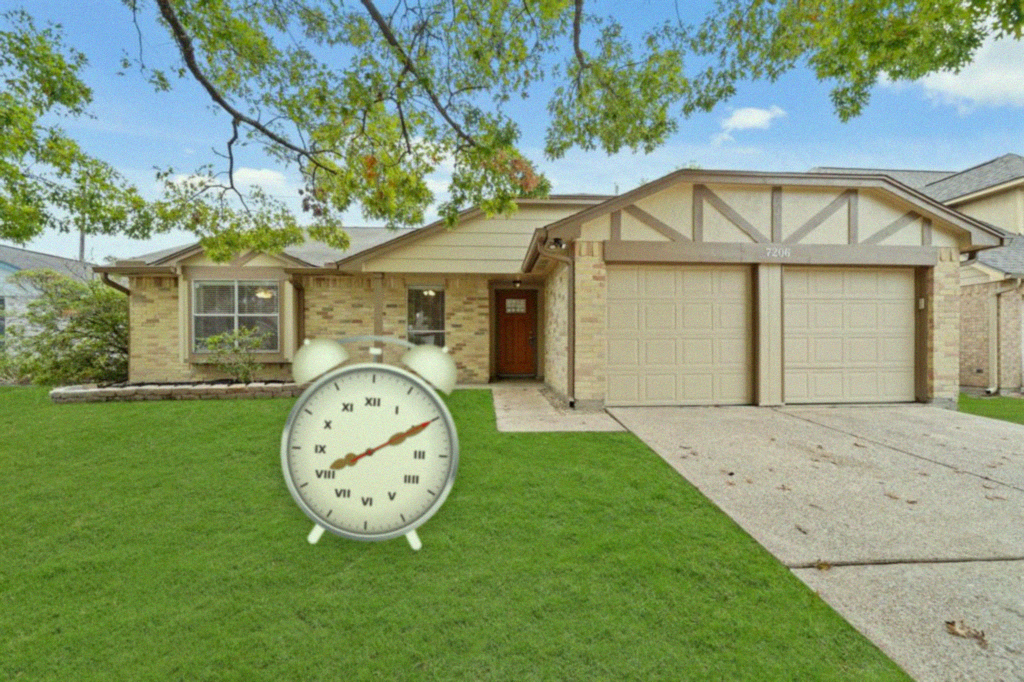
8:10:10
